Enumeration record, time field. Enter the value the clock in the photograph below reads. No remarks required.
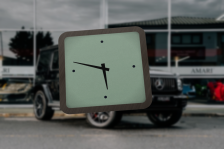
5:48
